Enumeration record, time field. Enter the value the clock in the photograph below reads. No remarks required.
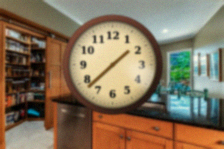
1:38
